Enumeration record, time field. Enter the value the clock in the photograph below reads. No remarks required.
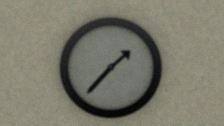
1:37
